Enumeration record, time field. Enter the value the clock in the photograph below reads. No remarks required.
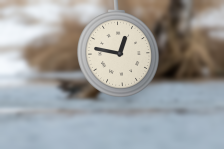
12:47
